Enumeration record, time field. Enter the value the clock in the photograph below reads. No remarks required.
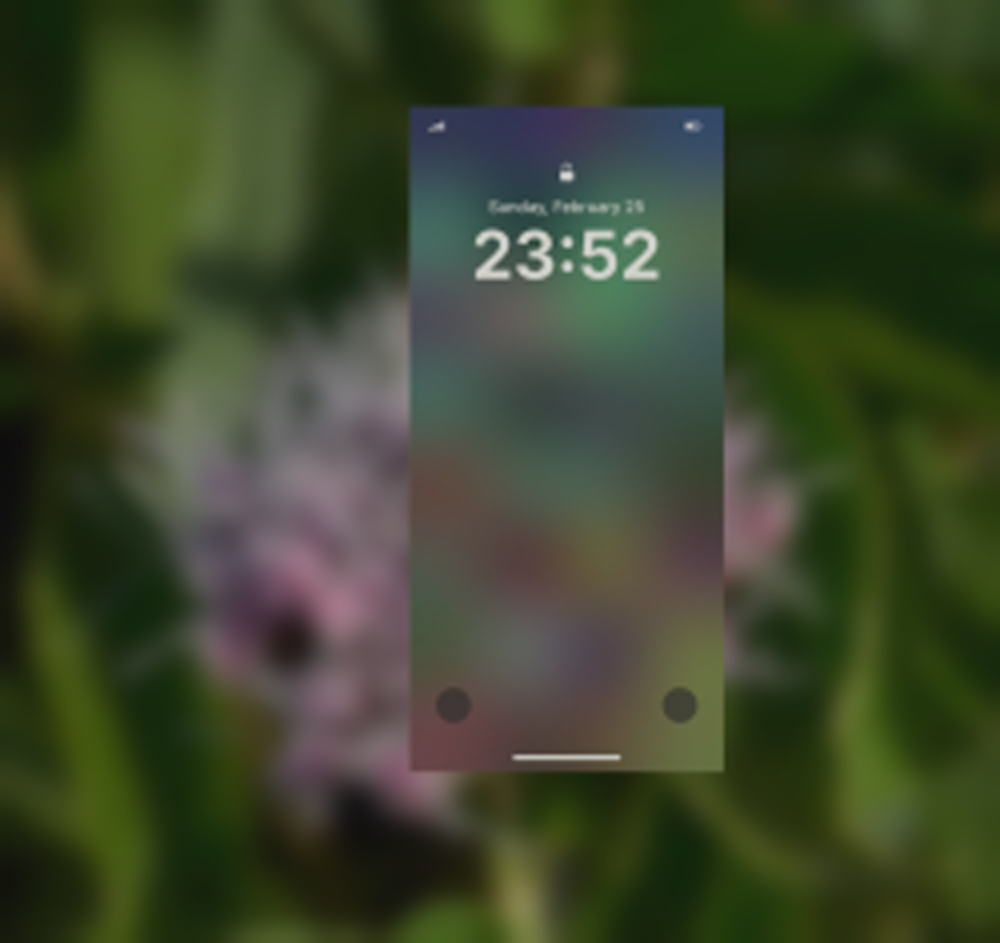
23:52
